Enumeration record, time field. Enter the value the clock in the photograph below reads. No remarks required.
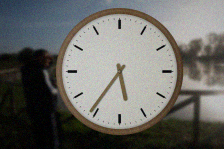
5:36
